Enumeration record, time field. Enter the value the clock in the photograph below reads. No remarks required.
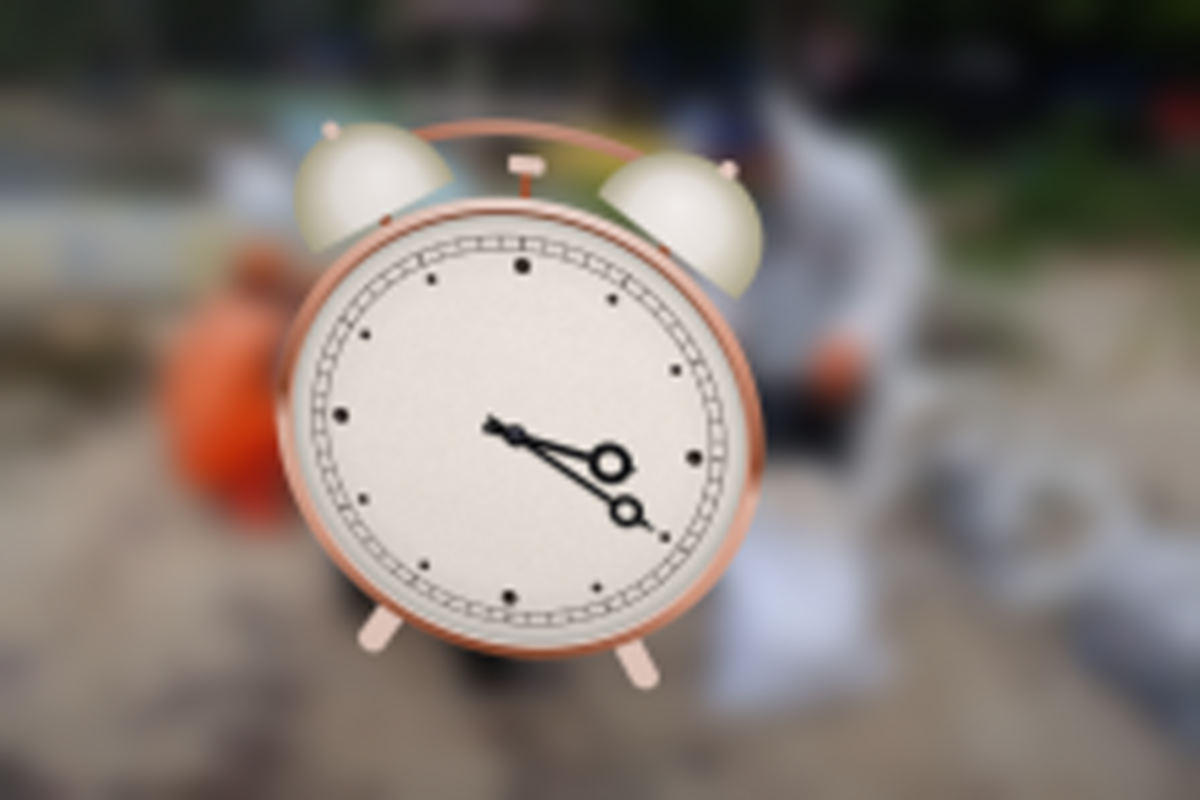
3:20
